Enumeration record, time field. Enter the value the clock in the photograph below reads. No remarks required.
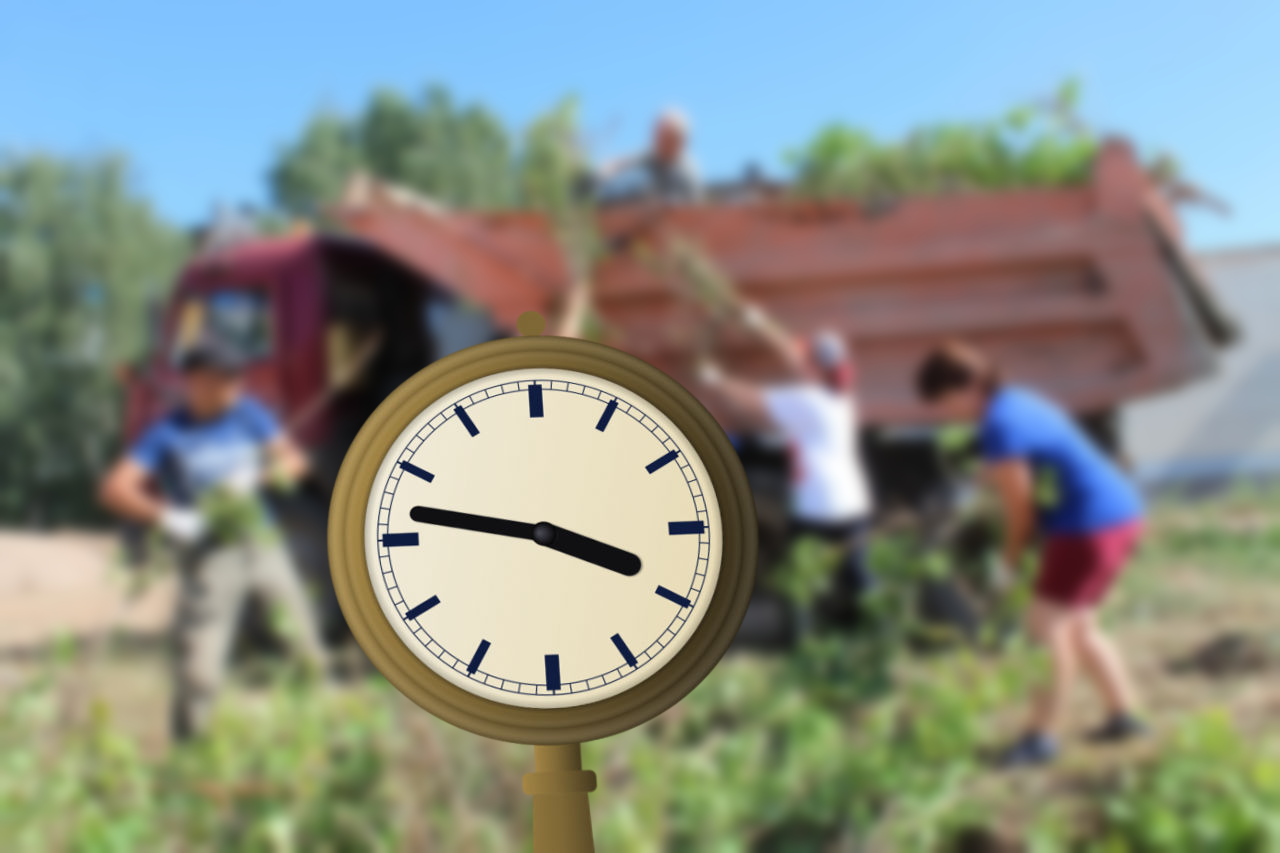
3:47
